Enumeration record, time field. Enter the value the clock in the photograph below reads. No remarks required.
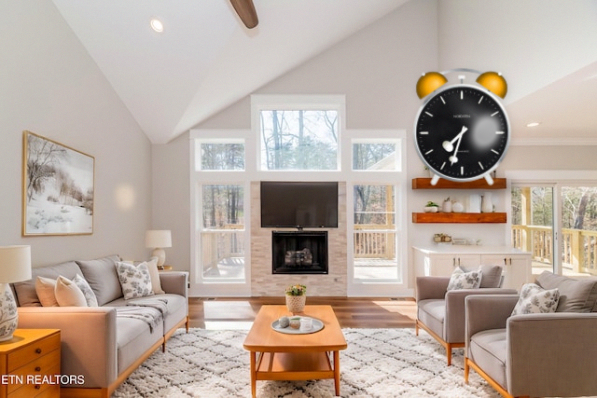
7:33
